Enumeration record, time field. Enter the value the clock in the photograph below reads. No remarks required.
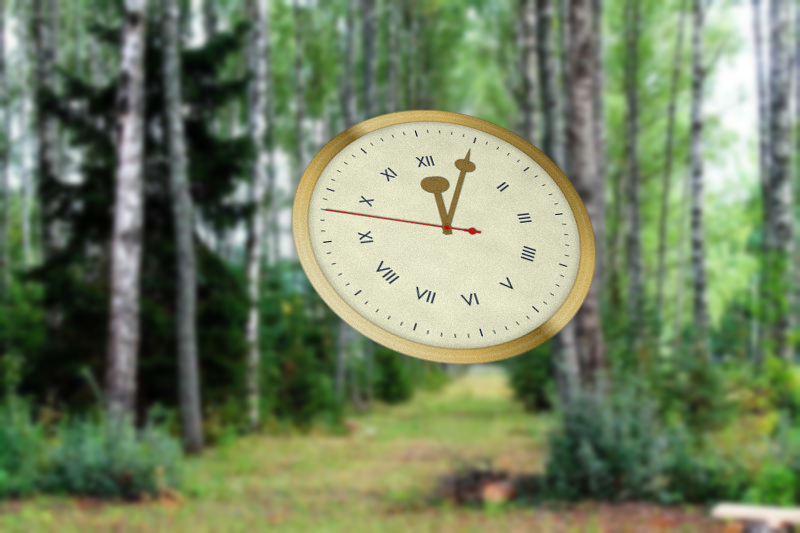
12:04:48
